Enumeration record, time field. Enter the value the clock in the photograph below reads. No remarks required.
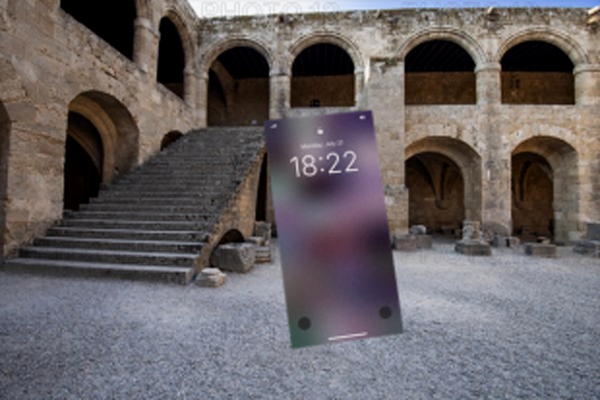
18:22
